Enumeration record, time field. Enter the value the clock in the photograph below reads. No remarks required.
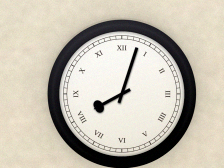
8:03
